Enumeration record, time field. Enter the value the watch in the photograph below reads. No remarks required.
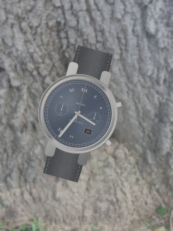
3:34
